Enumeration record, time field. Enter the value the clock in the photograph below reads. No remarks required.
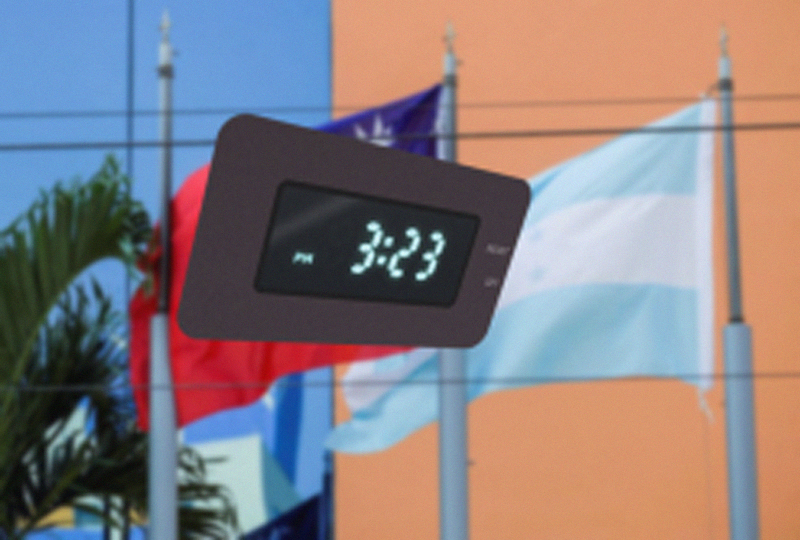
3:23
